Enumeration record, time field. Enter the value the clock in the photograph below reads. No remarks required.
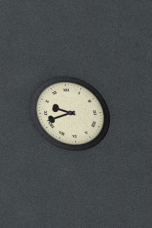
9:42
